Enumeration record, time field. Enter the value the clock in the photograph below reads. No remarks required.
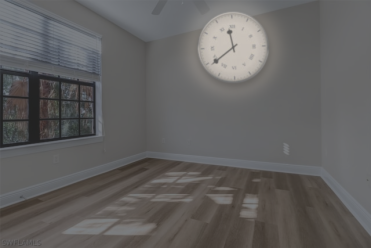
11:39
